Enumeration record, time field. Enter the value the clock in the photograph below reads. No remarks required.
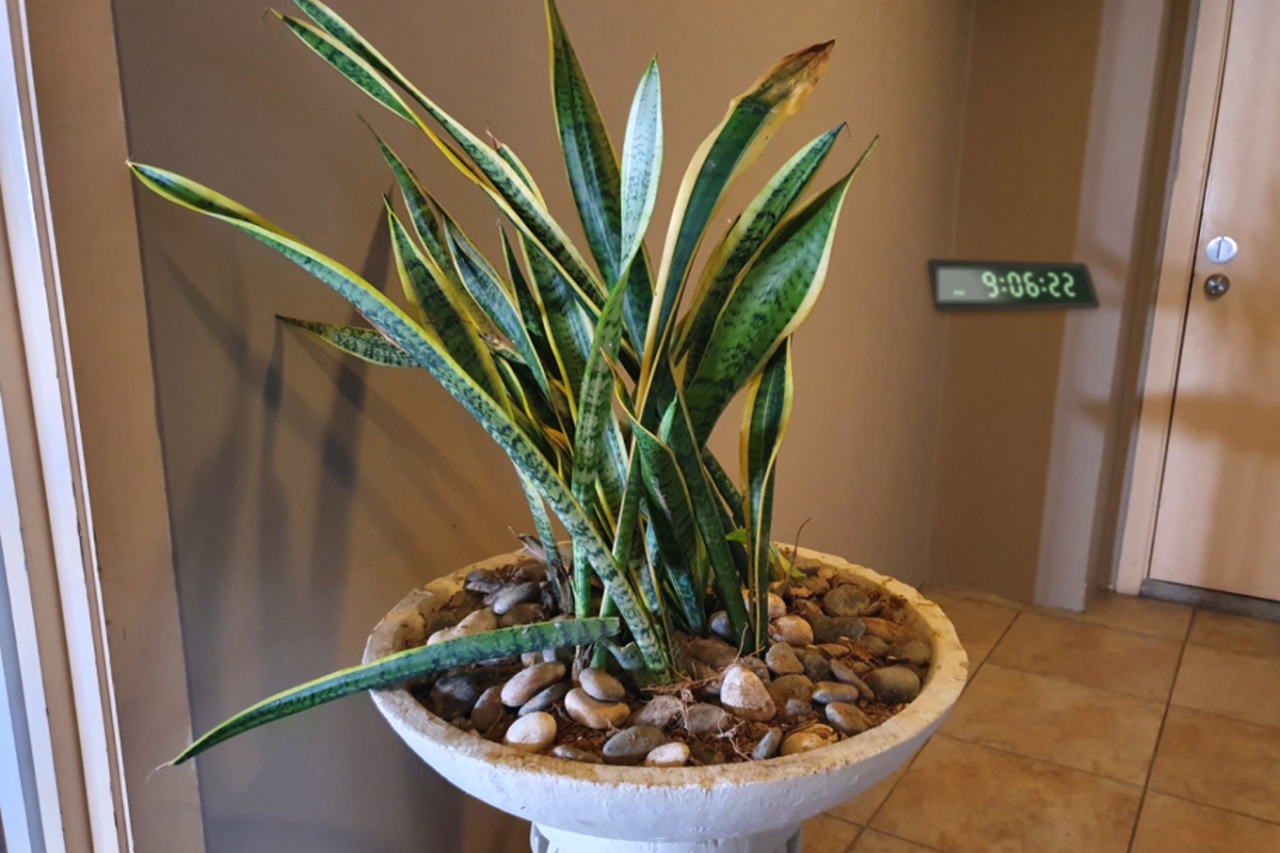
9:06:22
